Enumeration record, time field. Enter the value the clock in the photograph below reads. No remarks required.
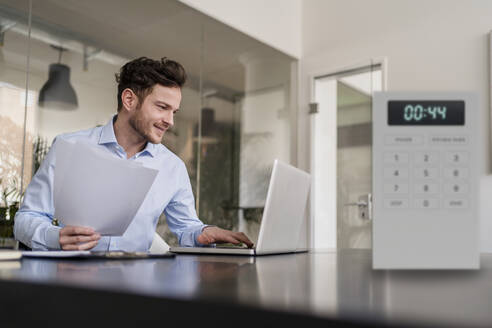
0:44
